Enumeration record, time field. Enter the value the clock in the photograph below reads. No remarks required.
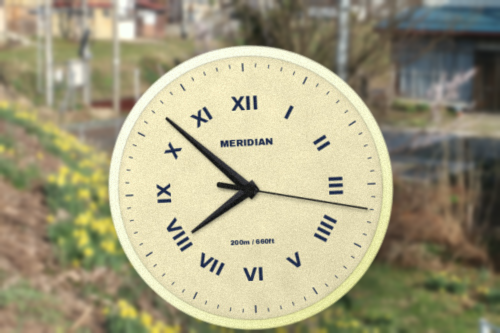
7:52:17
